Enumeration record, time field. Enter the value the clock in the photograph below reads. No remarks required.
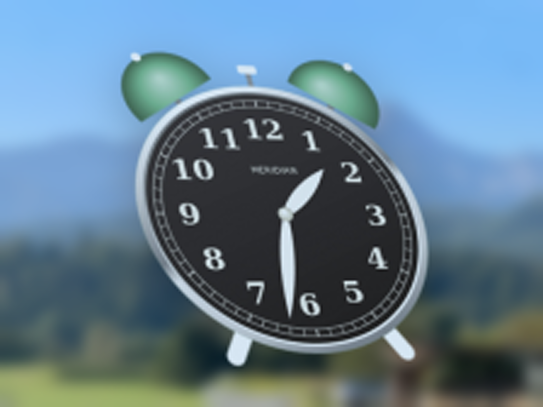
1:32
